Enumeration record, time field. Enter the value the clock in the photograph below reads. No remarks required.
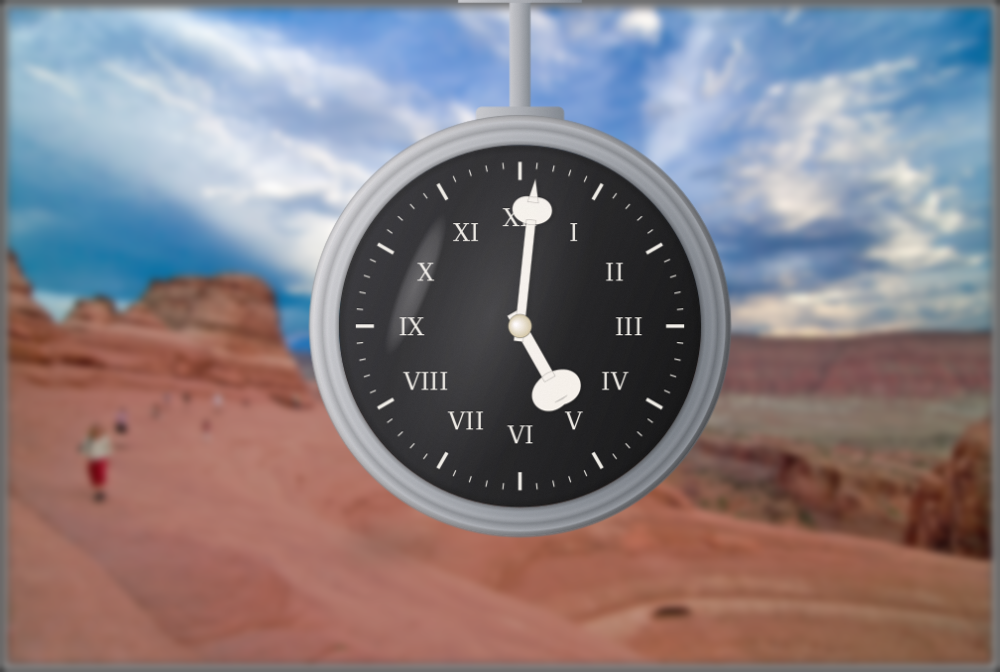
5:01
